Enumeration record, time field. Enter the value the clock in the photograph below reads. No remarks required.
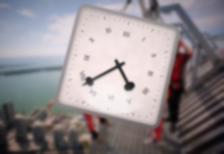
4:38
